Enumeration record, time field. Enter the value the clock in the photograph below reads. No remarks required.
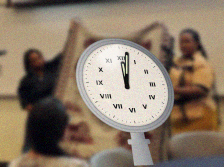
12:02
